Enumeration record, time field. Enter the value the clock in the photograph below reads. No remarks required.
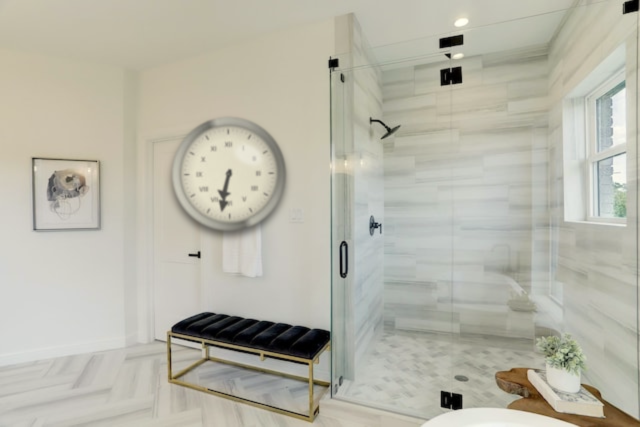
6:32
